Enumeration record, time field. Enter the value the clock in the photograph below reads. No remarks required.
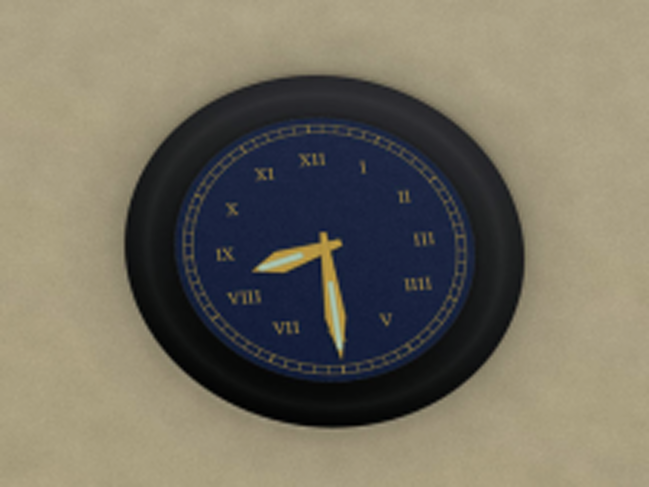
8:30
